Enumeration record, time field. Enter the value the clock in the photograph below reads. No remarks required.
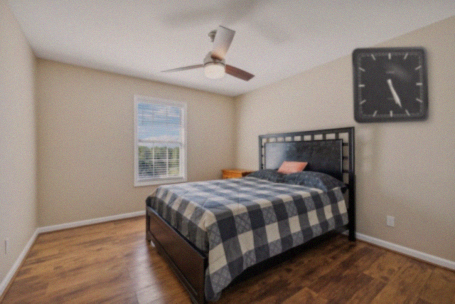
5:26
